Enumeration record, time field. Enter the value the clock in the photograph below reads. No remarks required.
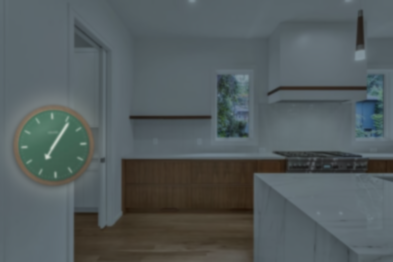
7:06
